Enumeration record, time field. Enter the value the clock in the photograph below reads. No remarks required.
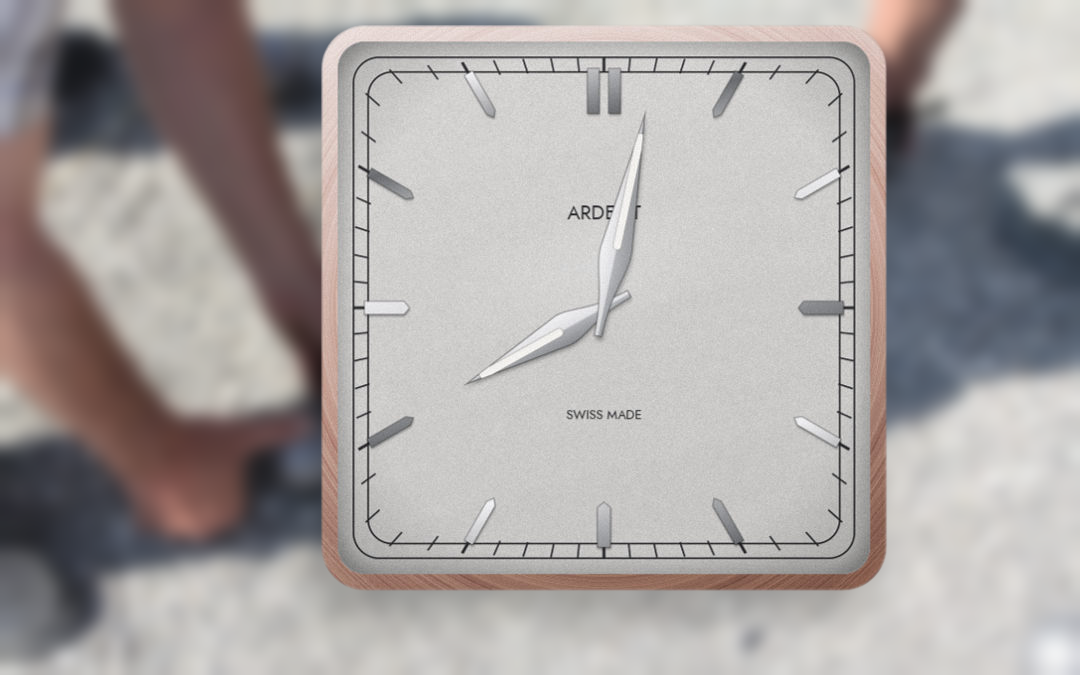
8:02
